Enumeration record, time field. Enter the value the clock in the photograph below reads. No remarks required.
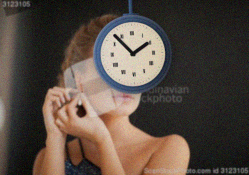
1:53
